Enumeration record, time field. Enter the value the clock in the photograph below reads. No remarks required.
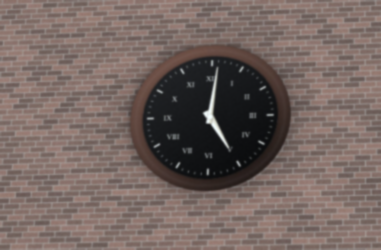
5:01
